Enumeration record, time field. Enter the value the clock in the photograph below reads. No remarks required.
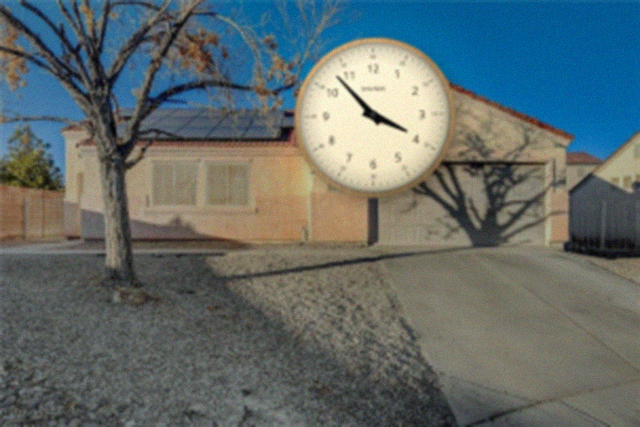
3:53
